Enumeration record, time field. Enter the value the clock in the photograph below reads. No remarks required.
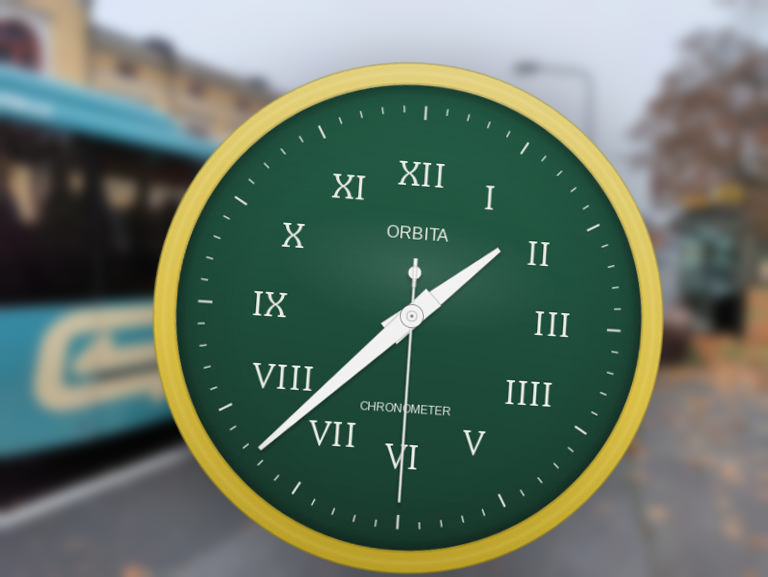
1:37:30
